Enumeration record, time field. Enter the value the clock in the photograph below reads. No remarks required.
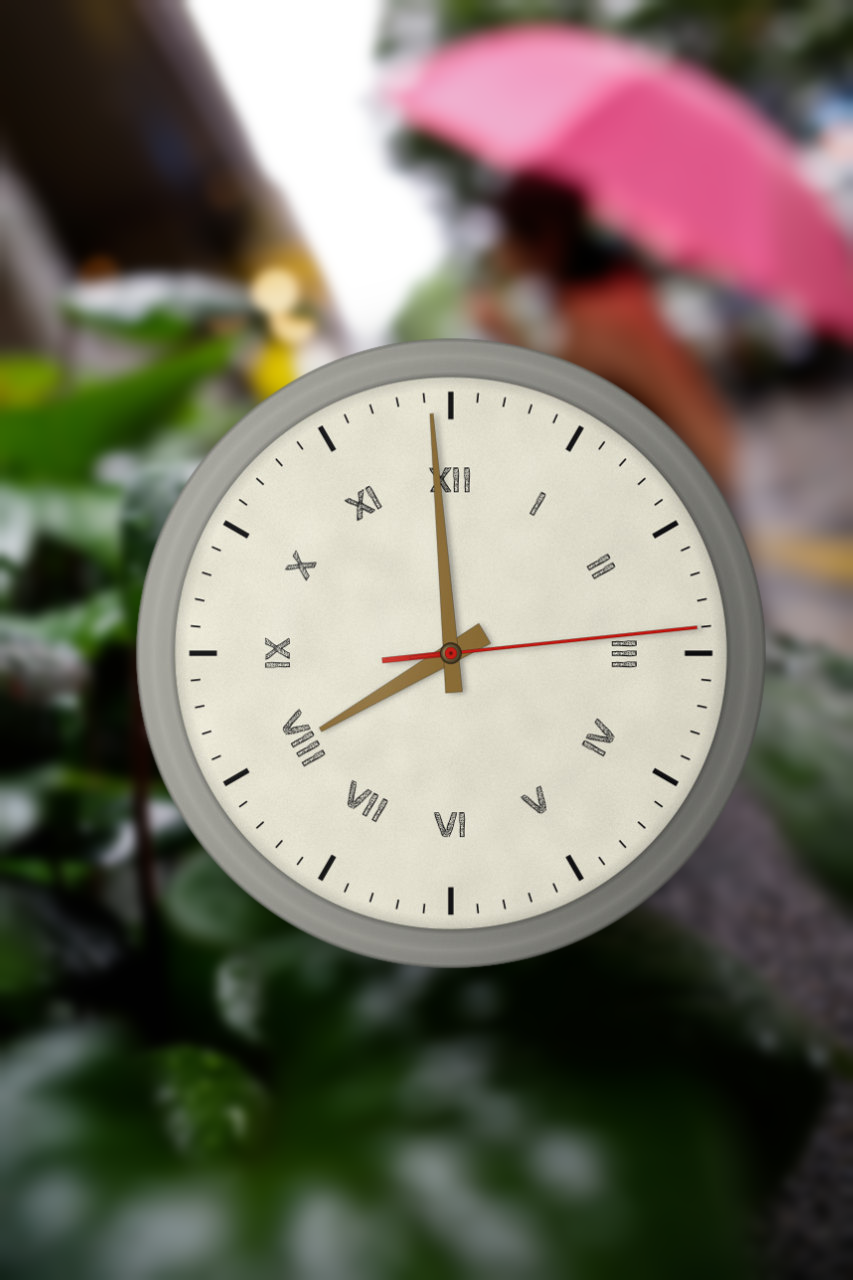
7:59:14
